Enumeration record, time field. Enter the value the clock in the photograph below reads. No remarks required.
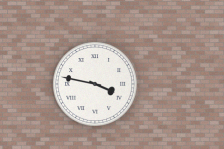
3:47
